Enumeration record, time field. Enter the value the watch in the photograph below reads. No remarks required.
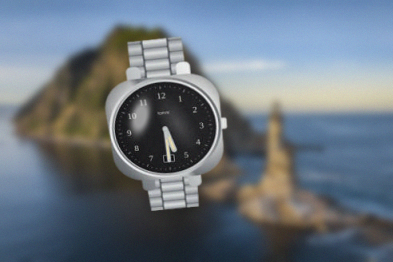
5:30
